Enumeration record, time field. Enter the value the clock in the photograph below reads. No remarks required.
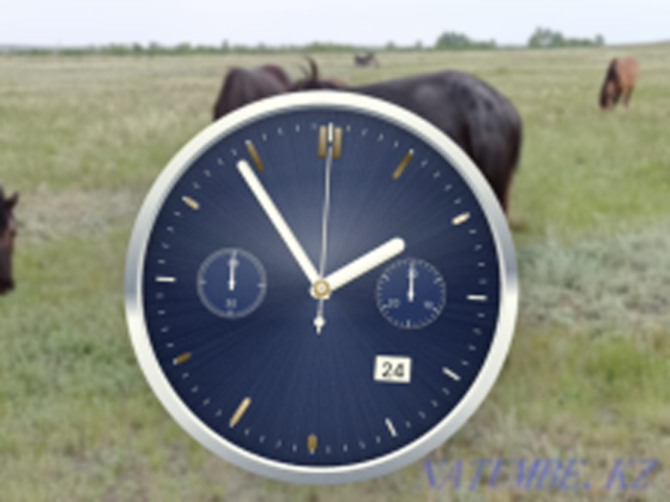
1:54
